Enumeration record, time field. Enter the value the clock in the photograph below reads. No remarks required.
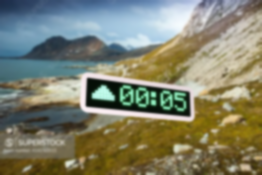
0:05
